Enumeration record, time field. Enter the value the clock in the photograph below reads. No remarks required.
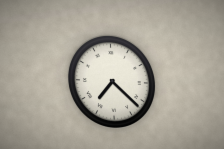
7:22
